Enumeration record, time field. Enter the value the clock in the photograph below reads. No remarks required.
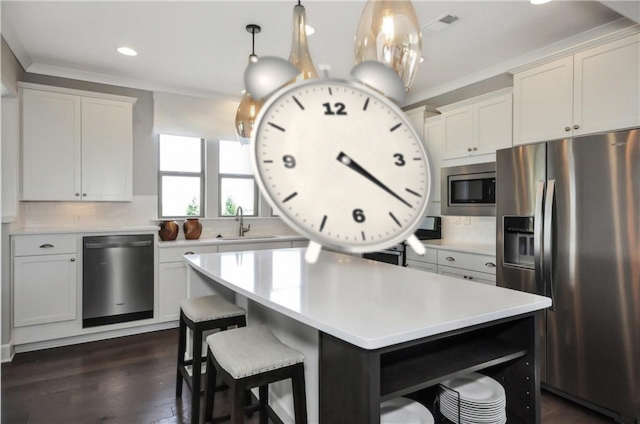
4:22
